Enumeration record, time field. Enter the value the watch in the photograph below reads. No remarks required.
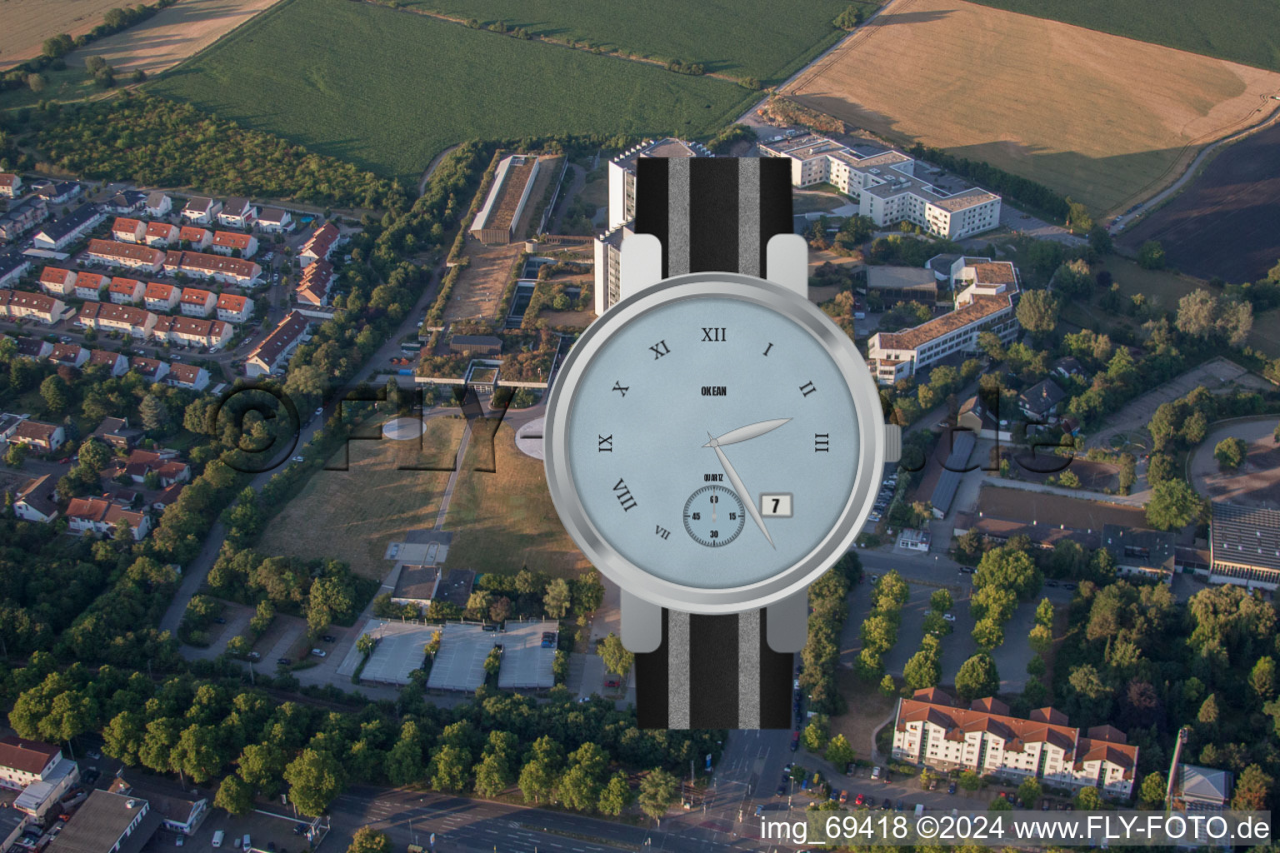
2:25
